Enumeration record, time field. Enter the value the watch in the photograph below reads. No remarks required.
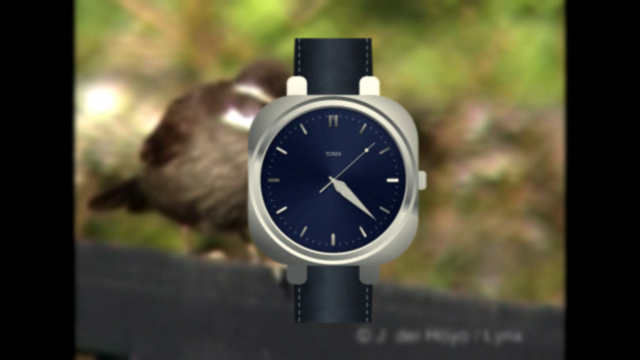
4:22:08
